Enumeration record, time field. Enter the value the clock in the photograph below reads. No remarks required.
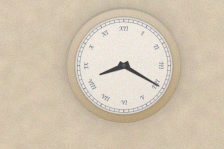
8:20
